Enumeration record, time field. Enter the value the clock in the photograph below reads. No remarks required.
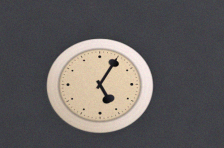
5:05
